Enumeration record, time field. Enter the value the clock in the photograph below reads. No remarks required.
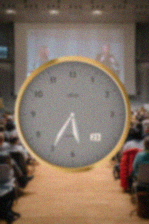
5:35
